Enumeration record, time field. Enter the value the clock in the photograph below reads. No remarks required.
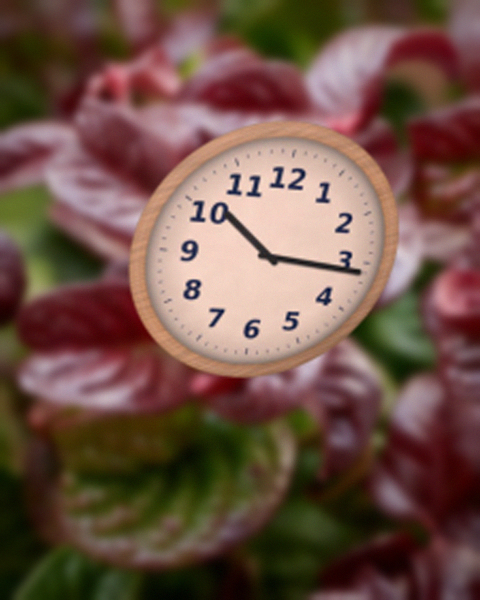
10:16
